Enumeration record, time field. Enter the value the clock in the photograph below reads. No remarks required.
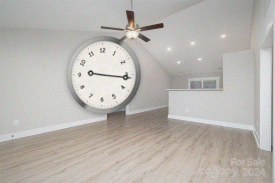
9:16
